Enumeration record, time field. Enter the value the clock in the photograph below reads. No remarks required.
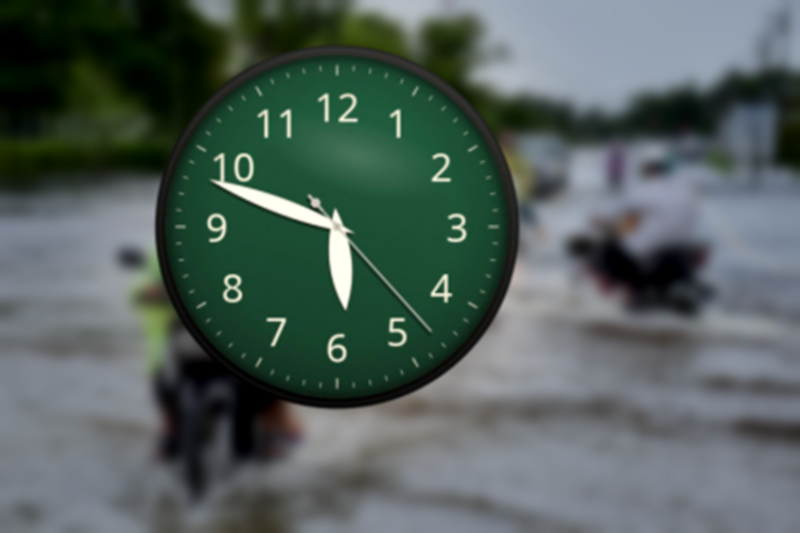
5:48:23
